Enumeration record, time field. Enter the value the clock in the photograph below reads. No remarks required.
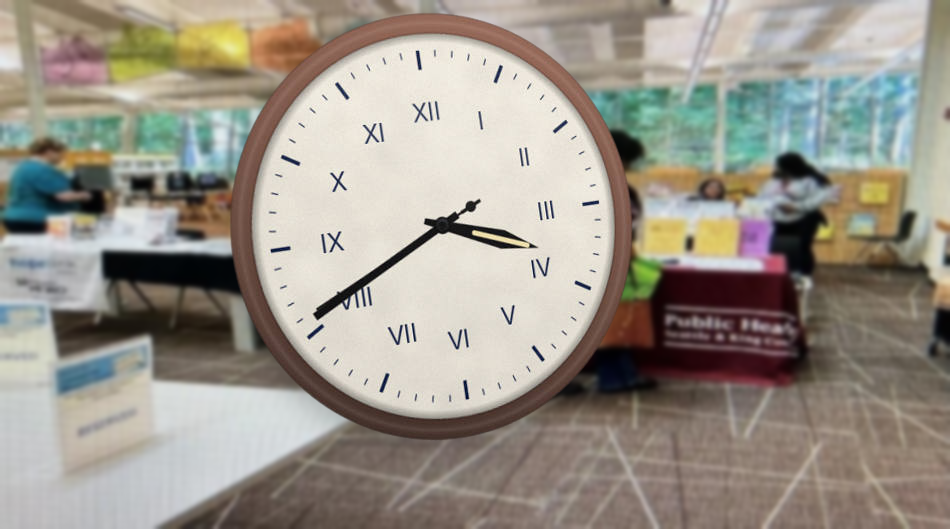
3:40:41
